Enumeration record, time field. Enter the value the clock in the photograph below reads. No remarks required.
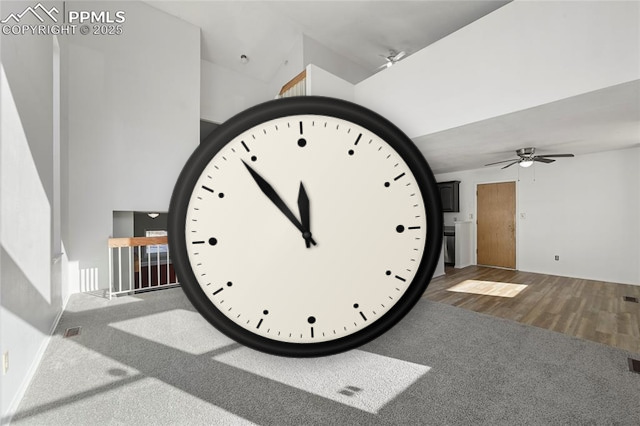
11:54
